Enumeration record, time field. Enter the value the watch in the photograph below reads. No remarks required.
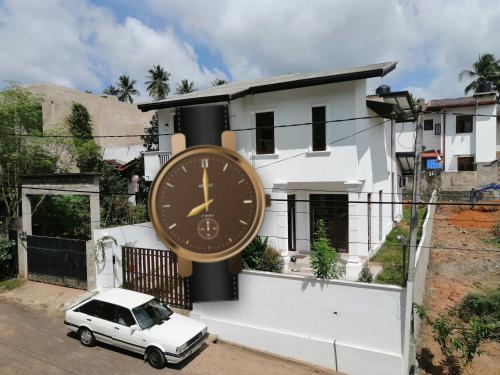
8:00
